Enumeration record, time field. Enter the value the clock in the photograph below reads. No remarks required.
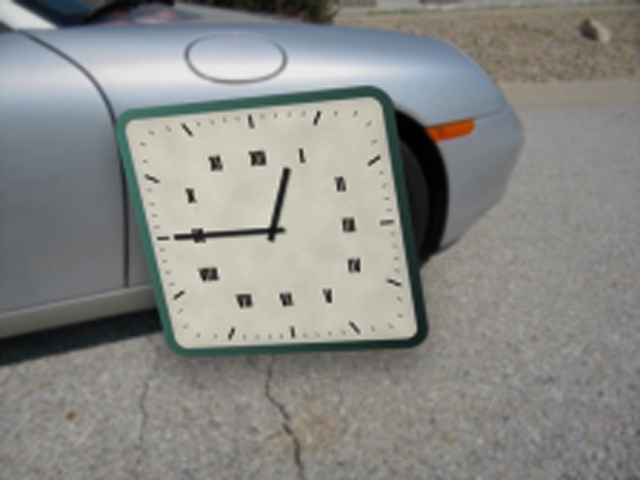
12:45
